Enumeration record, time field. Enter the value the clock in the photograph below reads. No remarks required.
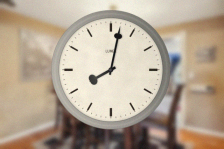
8:02
